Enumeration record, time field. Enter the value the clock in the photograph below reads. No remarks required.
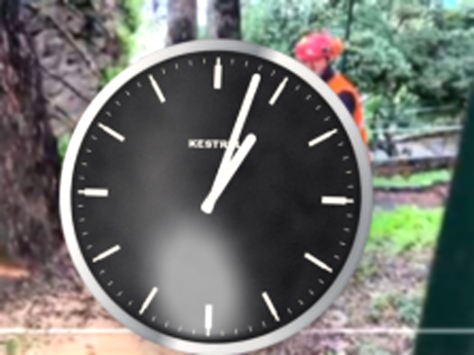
1:03
